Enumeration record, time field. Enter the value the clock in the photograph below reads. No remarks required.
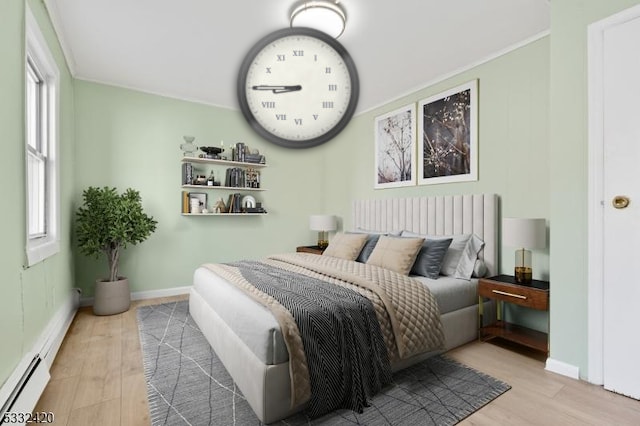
8:45
